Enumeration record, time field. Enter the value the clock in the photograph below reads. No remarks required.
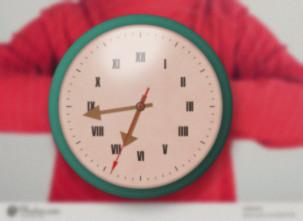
6:43:34
